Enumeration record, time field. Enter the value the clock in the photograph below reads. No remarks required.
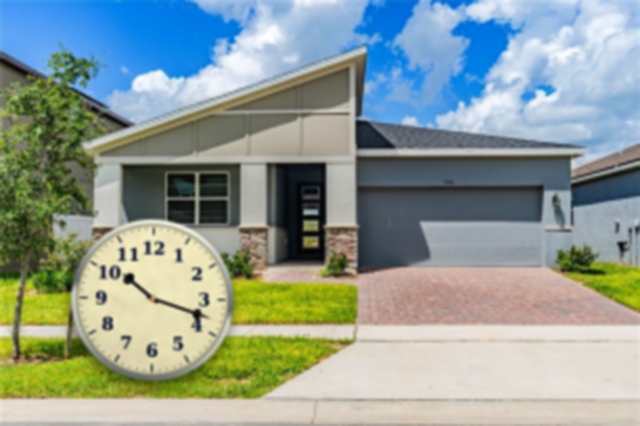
10:18
